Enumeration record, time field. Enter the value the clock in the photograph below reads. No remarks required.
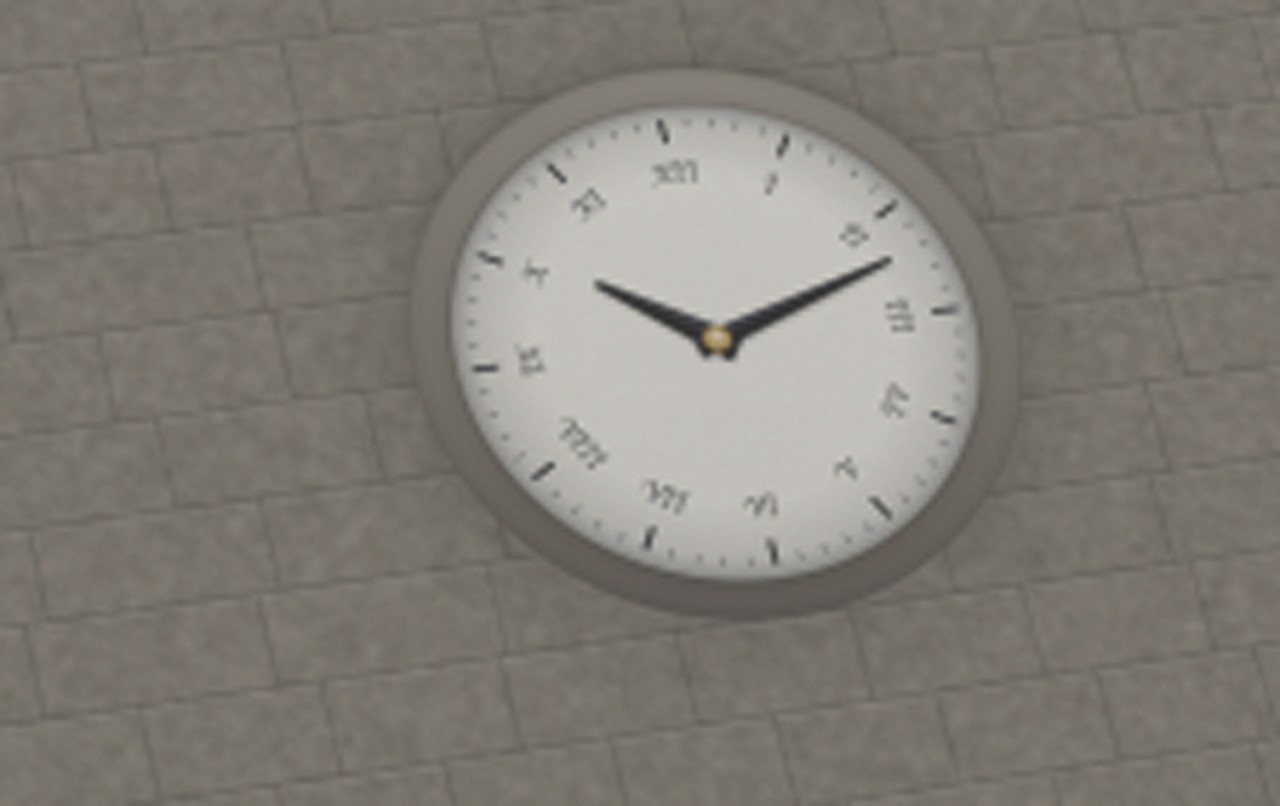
10:12
